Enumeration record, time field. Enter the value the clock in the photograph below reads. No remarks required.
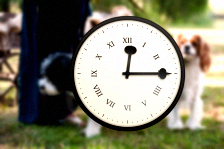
12:15
